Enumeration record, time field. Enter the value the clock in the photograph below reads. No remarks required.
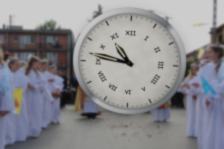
10:47
